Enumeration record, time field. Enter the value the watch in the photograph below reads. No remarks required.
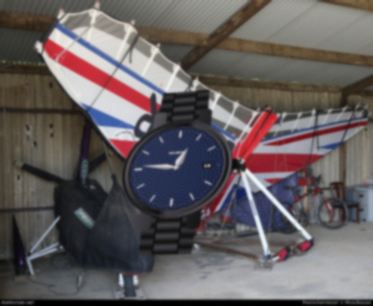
12:46
